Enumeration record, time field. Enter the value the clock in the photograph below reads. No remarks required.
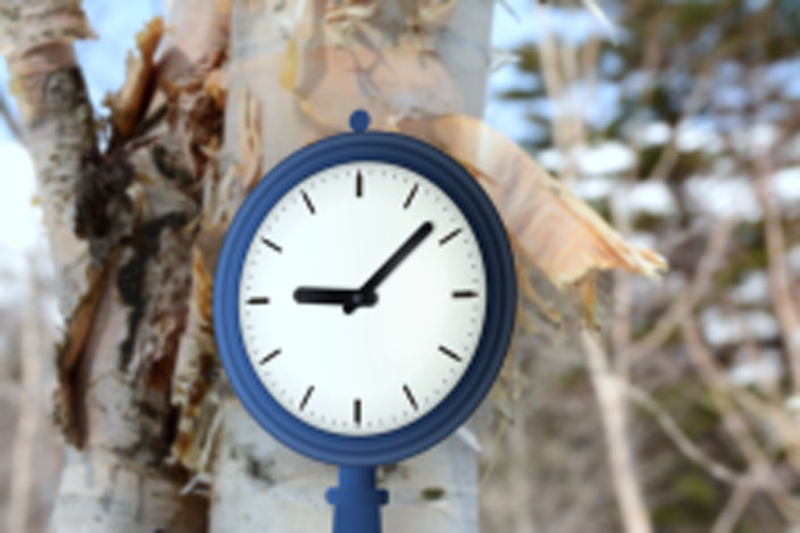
9:08
